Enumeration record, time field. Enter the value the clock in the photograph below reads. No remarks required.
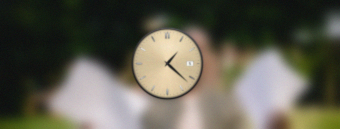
1:22
